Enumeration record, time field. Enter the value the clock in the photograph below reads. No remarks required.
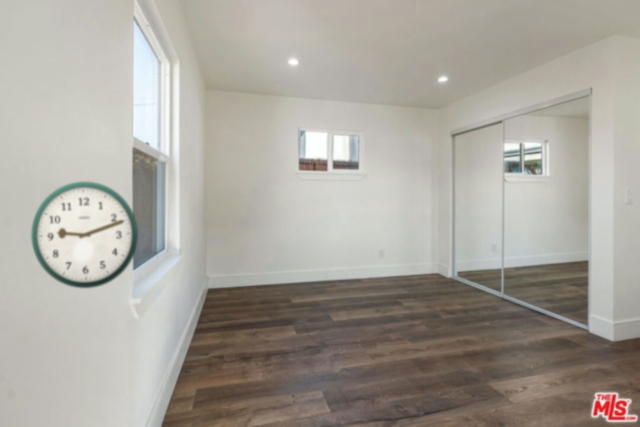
9:12
